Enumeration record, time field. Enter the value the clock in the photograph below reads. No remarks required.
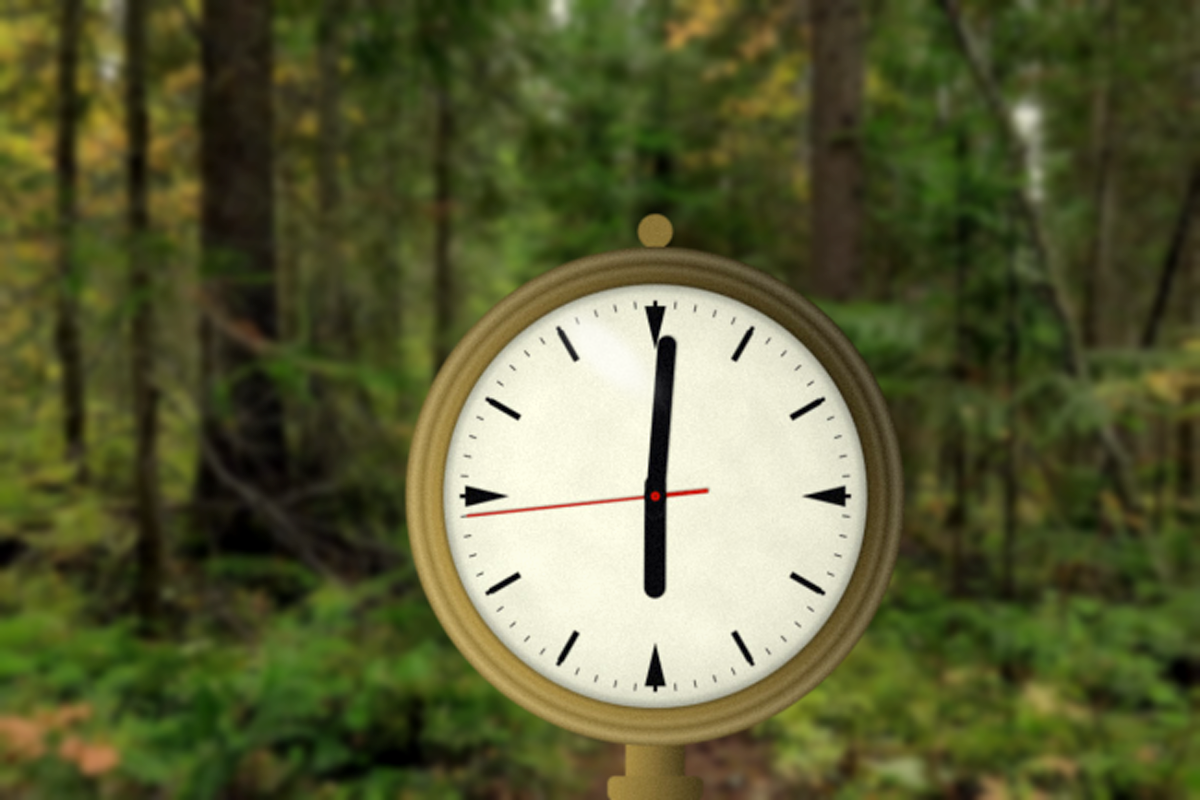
6:00:44
